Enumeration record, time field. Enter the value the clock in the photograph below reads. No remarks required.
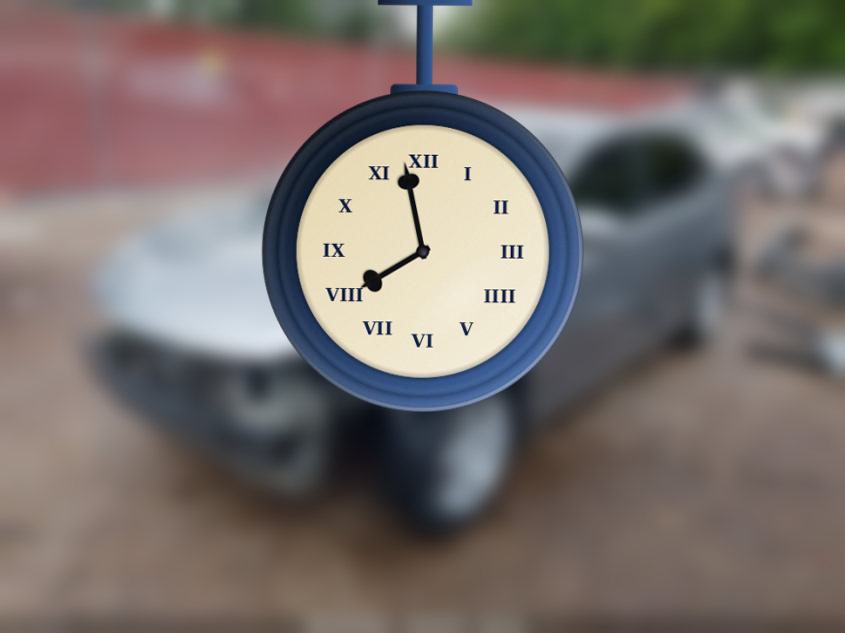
7:58
